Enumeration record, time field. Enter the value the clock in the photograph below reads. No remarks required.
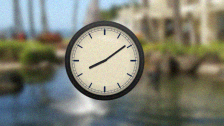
8:09
